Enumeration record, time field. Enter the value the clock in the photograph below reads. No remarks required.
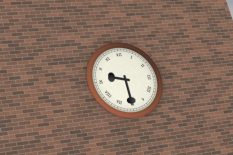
9:30
